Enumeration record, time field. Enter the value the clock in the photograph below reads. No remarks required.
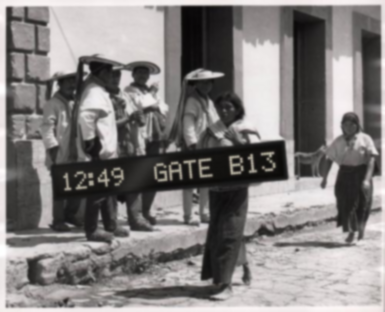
12:49
